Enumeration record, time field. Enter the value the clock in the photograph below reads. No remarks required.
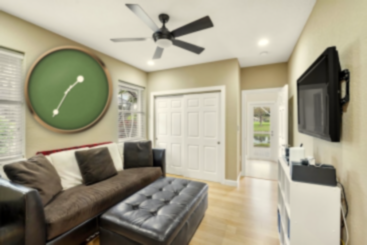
1:35
